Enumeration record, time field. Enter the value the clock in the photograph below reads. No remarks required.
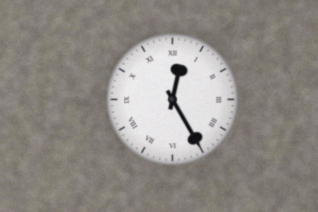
12:25
